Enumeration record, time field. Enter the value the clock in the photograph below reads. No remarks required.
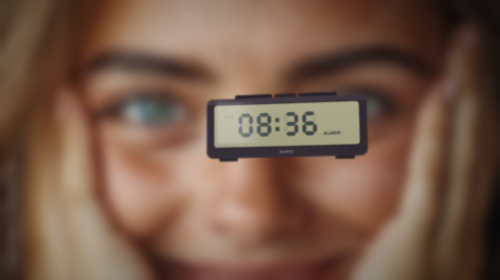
8:36
